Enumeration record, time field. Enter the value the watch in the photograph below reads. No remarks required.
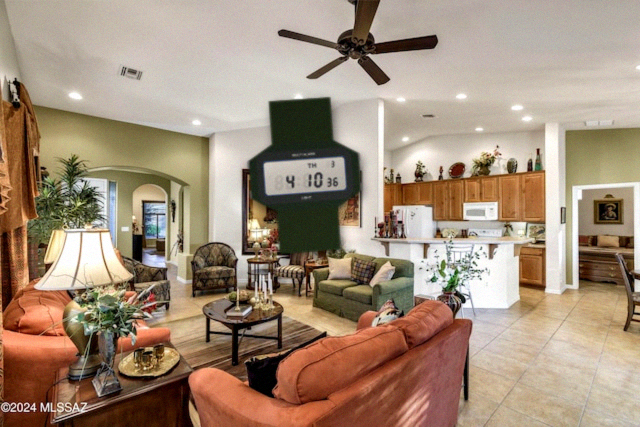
4:10
